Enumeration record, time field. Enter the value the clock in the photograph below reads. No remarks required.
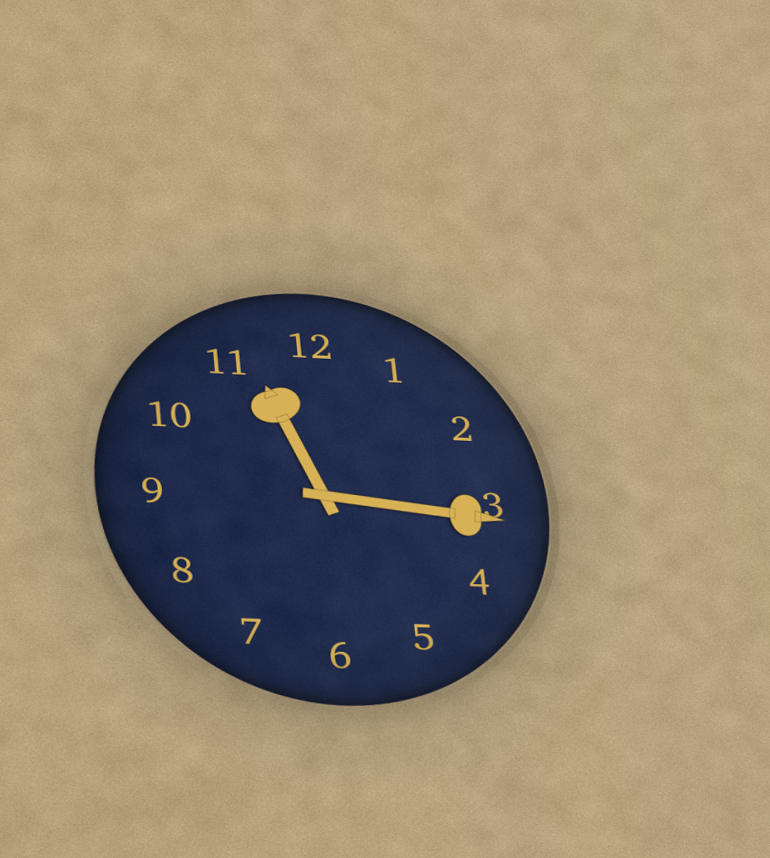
11:16
